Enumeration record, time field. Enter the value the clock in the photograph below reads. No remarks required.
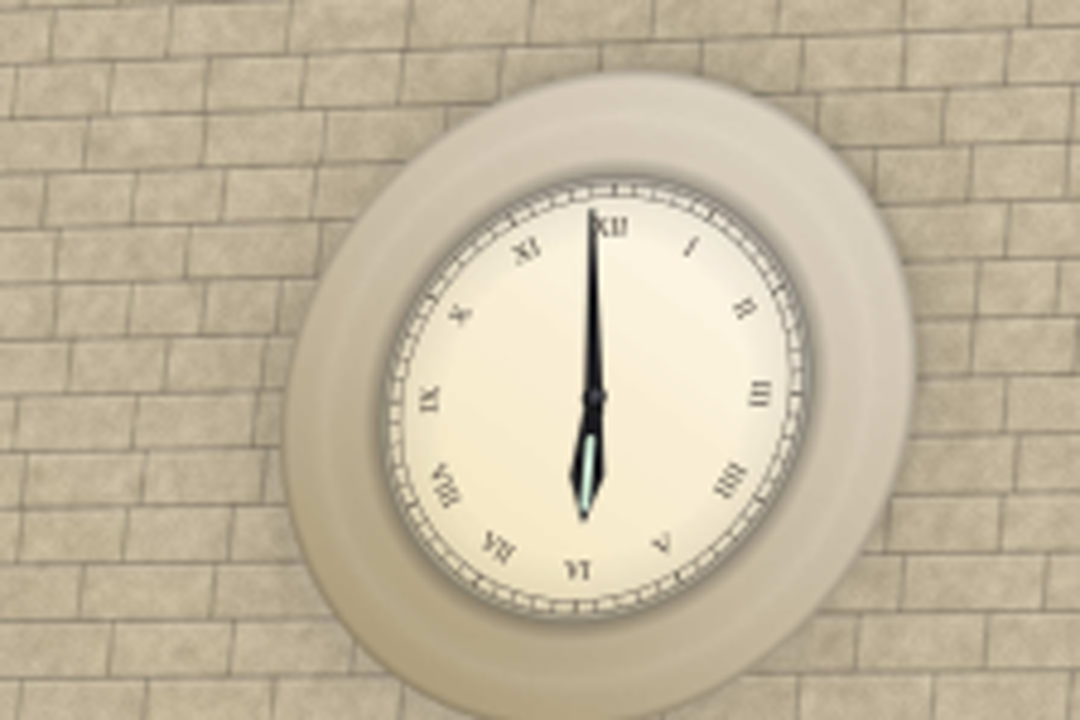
5:59
